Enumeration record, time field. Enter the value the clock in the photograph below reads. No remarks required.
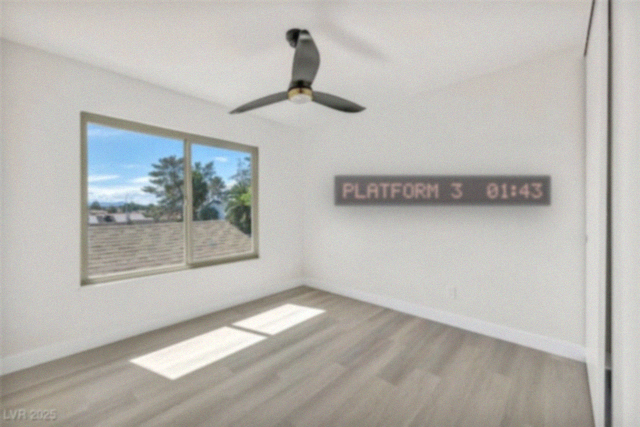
1:43
